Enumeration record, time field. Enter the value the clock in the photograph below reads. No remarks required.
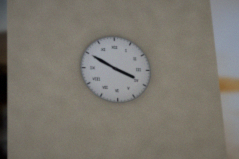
3:50
